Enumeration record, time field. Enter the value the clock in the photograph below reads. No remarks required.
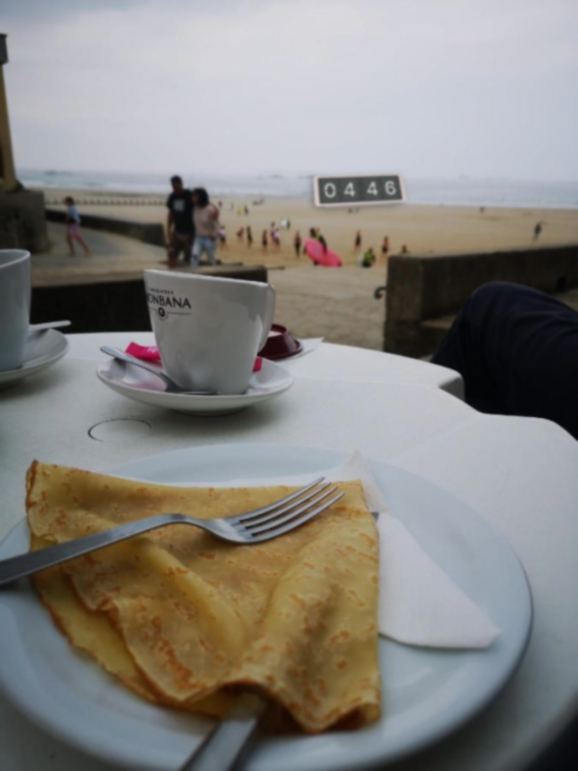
4:46
